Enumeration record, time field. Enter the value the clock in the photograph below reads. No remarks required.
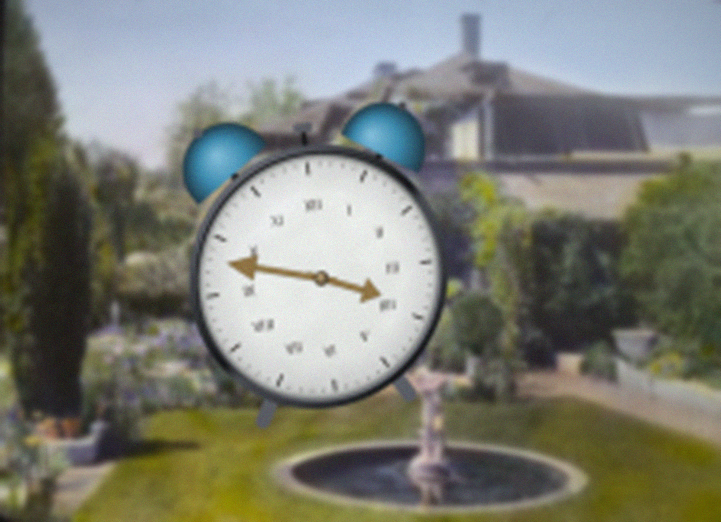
3:48
